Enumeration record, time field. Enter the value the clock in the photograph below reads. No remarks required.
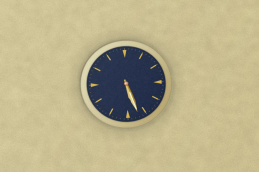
5:27
